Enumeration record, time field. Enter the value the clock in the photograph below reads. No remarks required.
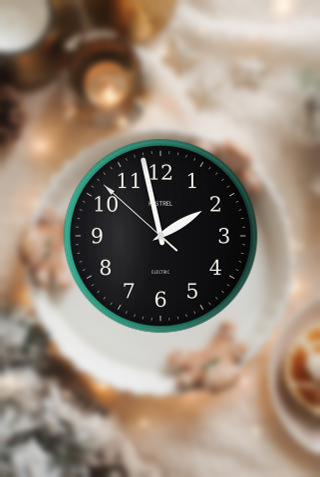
1:57:52
